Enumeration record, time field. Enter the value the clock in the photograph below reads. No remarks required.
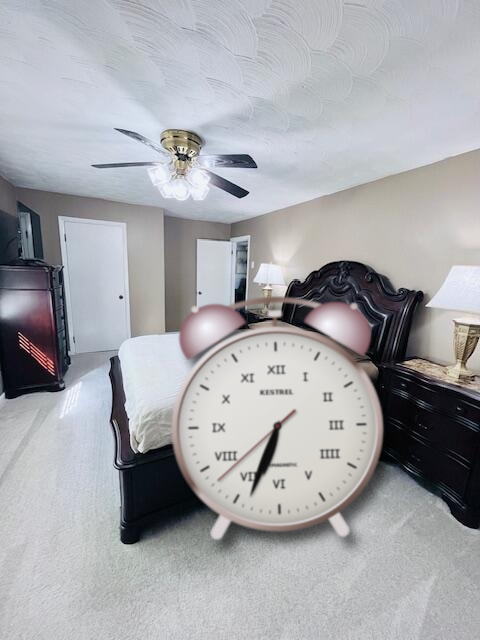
6:33:38
